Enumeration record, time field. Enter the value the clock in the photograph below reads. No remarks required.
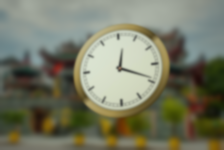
12:19
